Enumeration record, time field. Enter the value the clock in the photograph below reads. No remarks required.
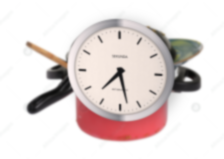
7:28
